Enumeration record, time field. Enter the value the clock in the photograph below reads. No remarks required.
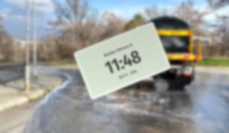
11:48
